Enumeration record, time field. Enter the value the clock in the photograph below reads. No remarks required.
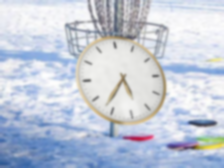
5:37
